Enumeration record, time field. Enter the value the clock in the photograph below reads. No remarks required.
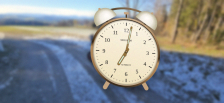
7:02
